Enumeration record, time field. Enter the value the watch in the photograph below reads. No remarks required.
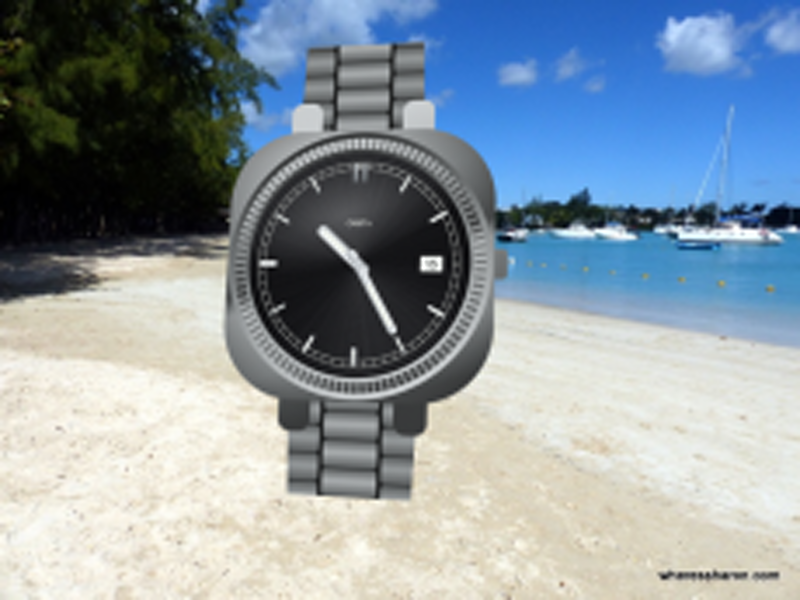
10:25
